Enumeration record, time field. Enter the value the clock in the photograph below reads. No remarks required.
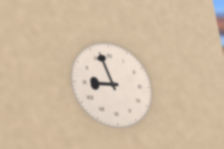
8:57
